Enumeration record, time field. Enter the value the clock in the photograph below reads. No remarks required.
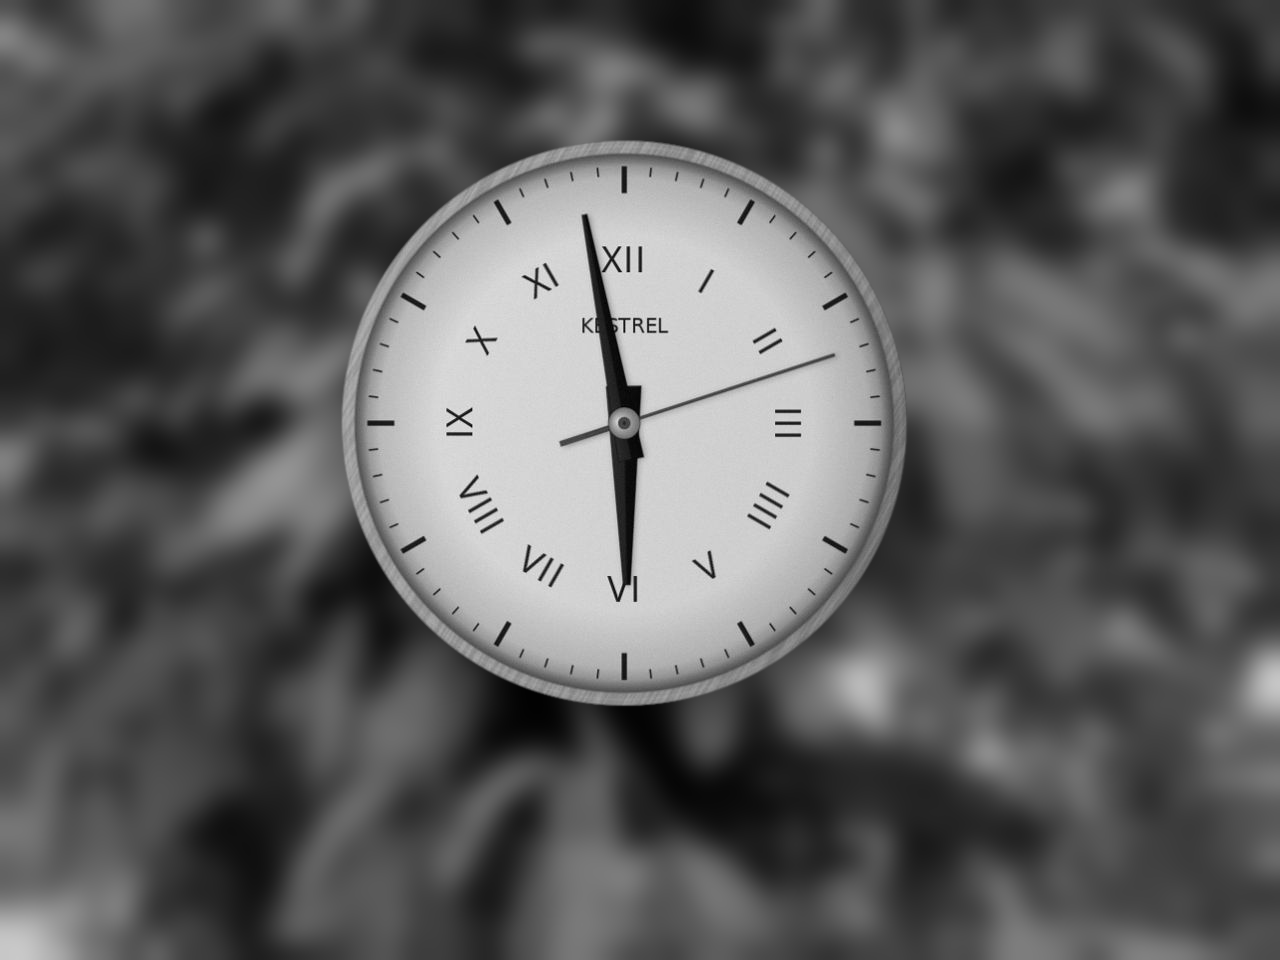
5:58:12
